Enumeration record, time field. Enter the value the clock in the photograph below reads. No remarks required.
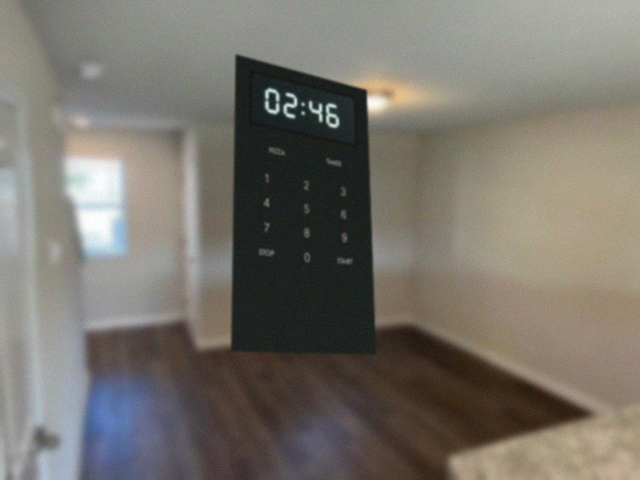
2:46
